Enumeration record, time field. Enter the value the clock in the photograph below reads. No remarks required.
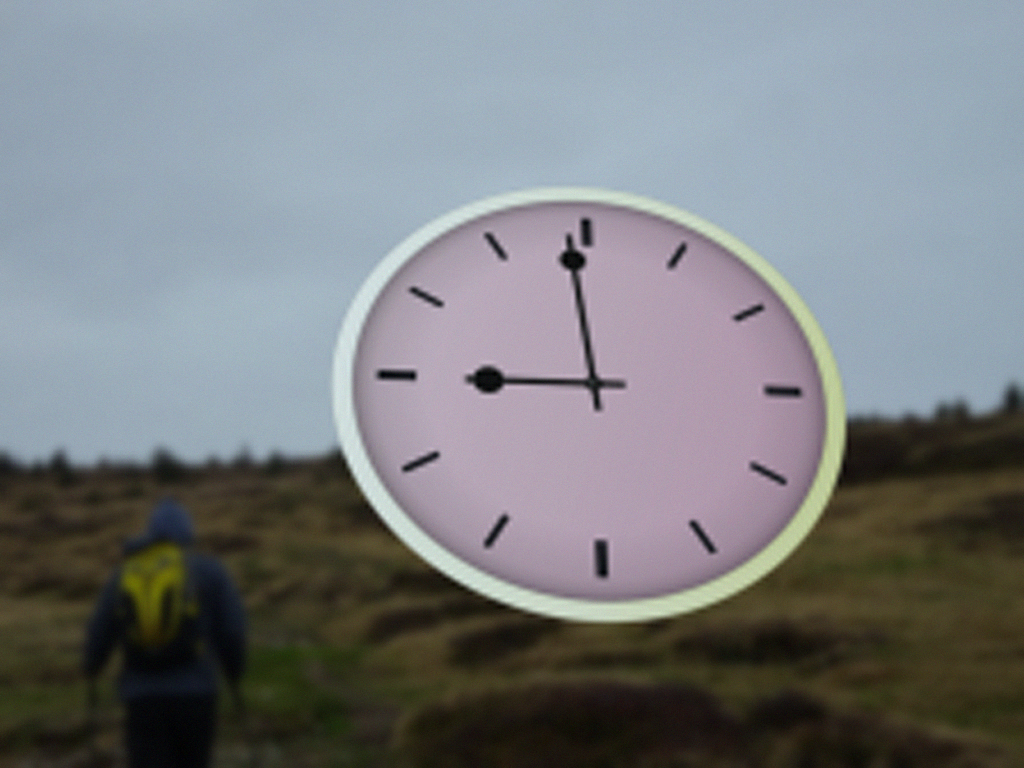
8:59
